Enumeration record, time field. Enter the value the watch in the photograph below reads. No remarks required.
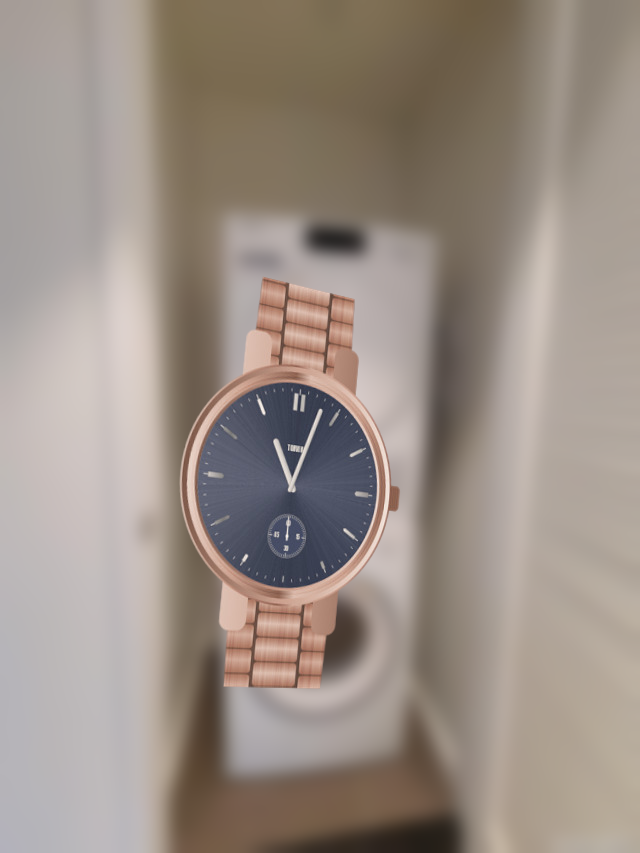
11:03
